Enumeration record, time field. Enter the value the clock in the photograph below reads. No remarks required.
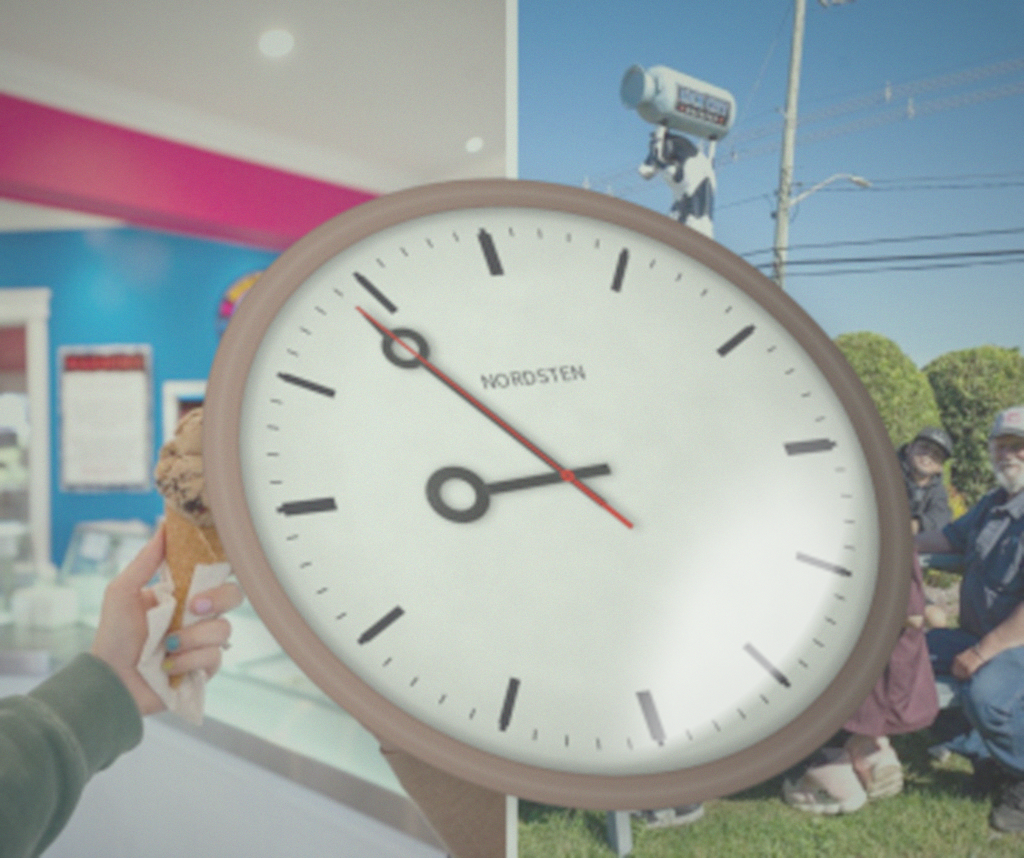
8:53:54
